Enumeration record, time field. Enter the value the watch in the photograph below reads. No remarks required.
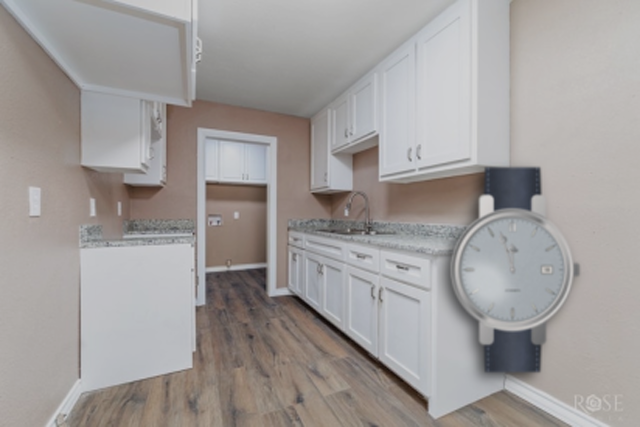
11:57
